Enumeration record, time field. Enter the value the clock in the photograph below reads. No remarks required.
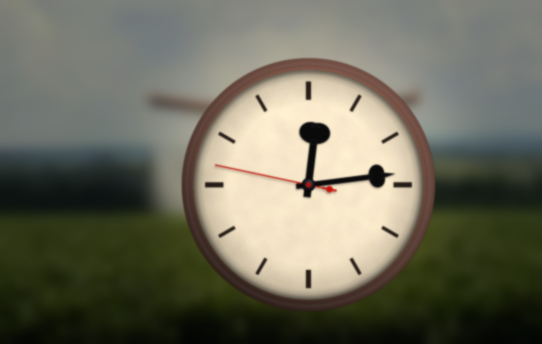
12:13:47
